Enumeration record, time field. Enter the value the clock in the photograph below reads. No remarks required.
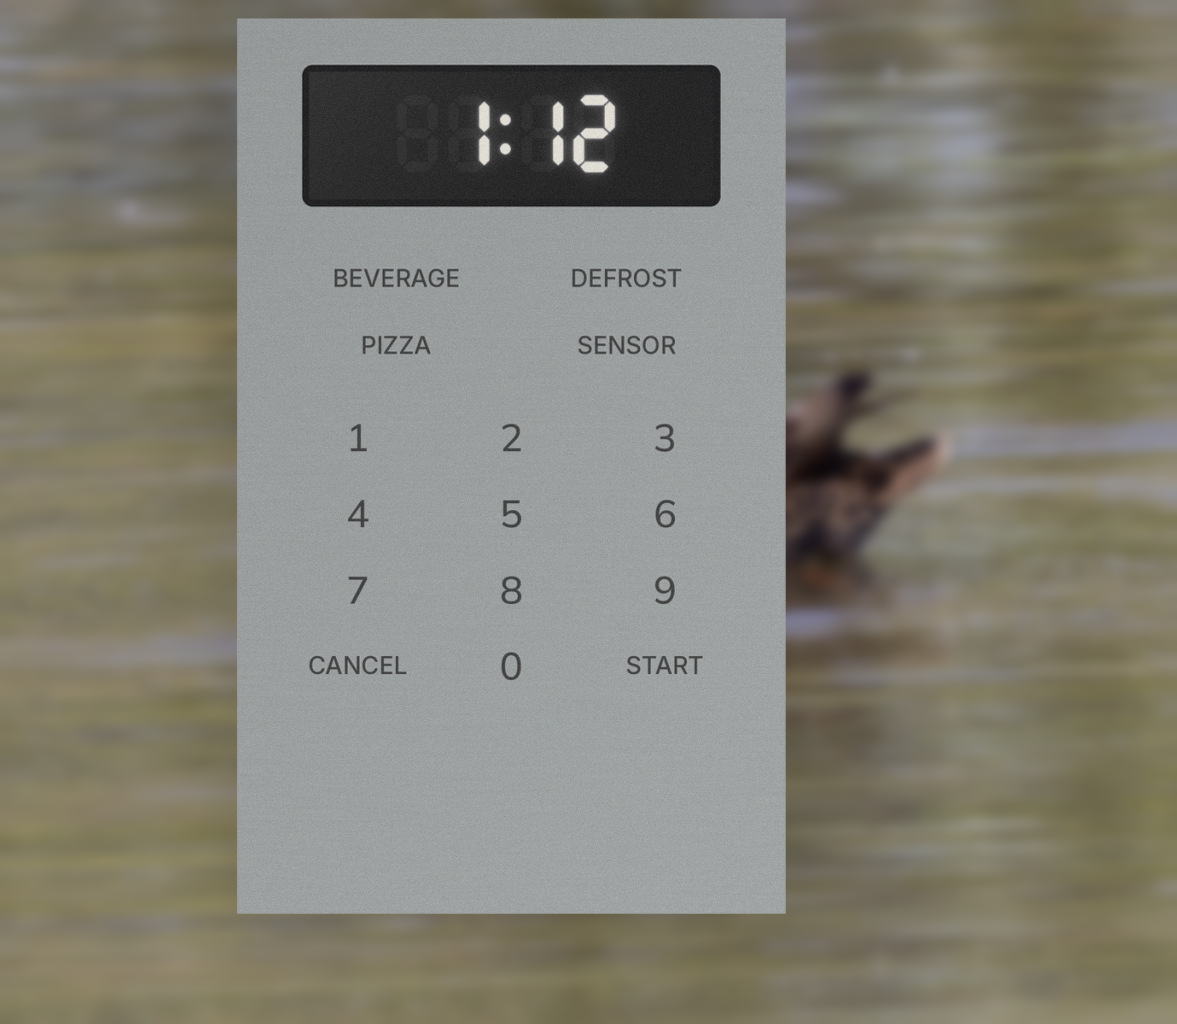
1:12
